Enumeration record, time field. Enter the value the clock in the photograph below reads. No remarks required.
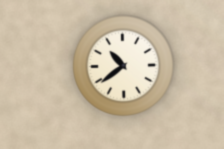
10:39
